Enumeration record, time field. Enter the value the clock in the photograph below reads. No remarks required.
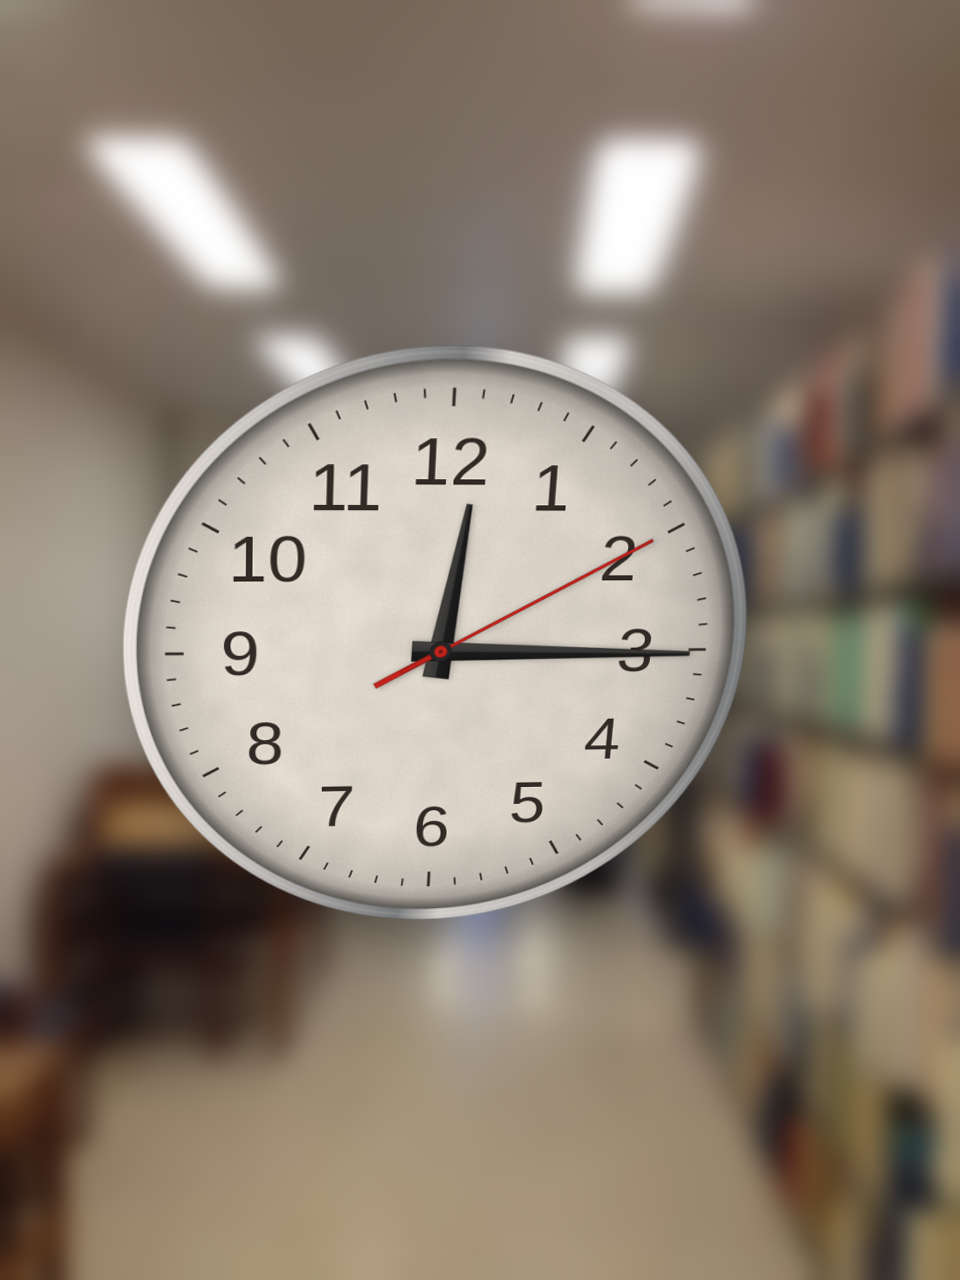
12:15:10
